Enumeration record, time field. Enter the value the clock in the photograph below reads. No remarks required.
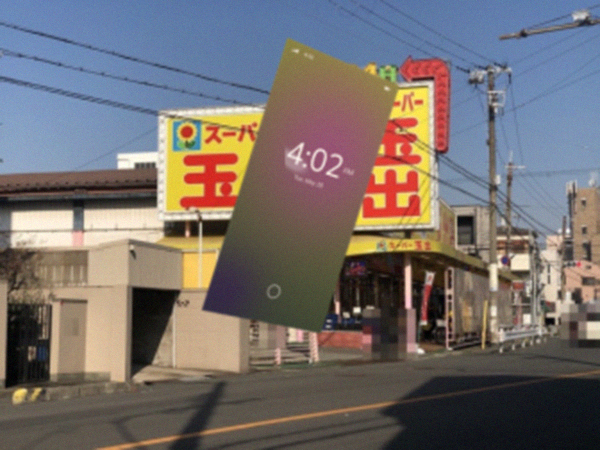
4:02
